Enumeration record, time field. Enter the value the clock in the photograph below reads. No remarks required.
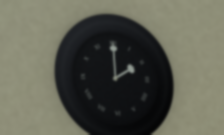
2:00
